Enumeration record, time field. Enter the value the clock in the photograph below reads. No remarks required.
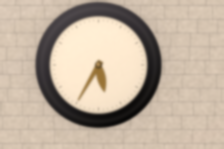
5:35
